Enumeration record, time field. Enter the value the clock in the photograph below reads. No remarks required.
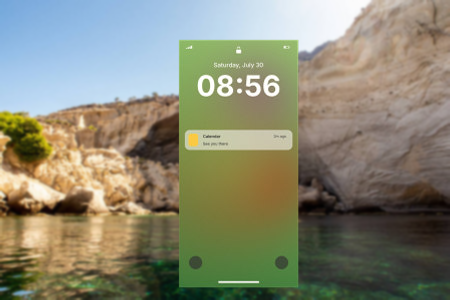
8:56
